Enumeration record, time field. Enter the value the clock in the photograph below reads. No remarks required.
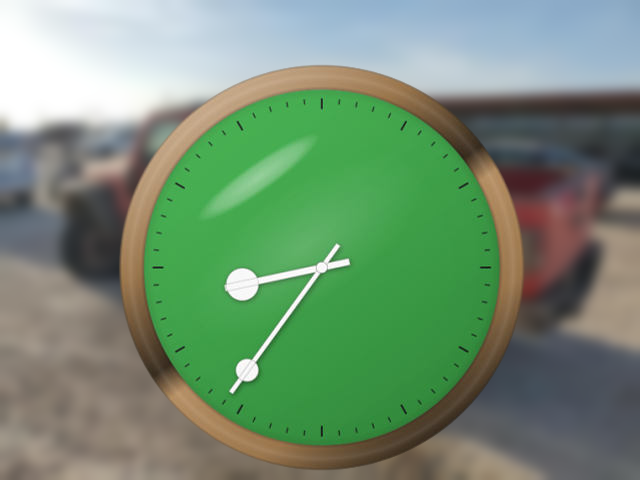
8:36
